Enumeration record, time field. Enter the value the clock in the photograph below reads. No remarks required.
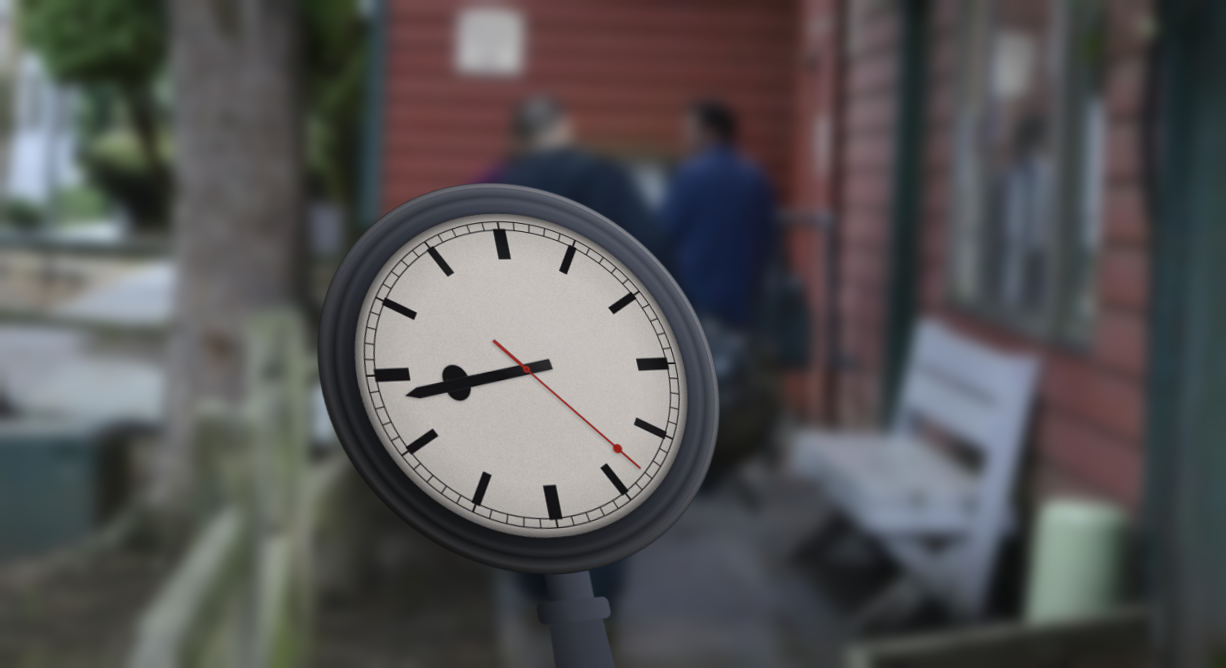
8:43:23
